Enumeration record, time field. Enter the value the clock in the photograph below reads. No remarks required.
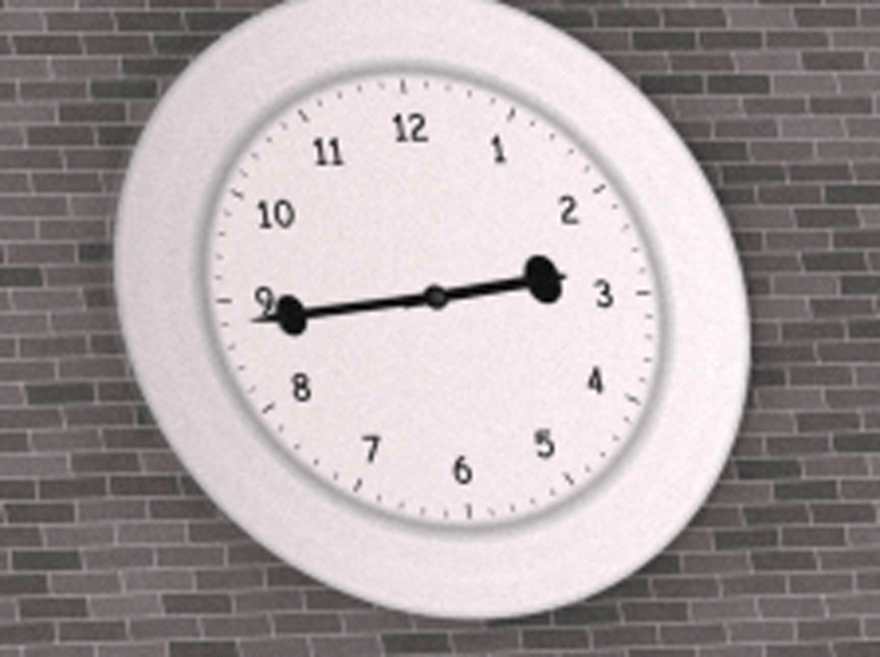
2:44
